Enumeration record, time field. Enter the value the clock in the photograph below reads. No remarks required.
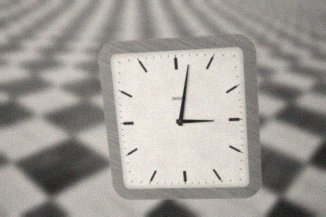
3:02
